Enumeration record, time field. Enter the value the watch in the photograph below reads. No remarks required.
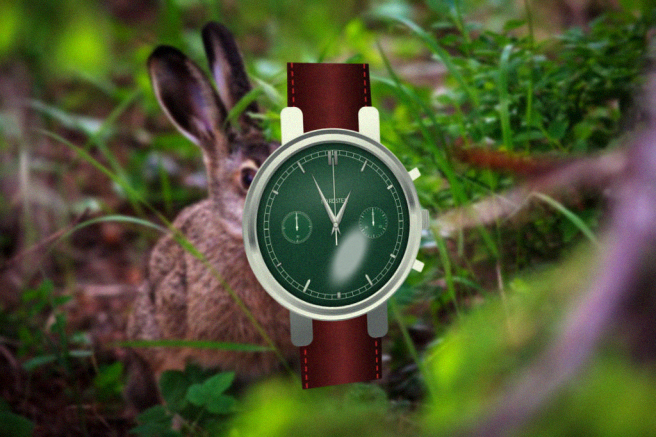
12:56
